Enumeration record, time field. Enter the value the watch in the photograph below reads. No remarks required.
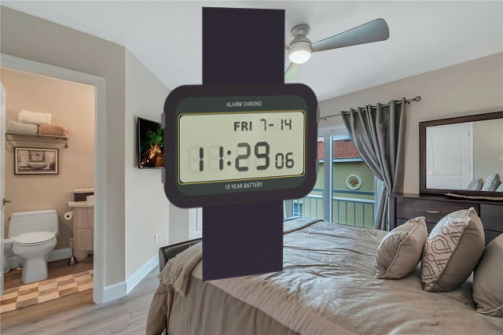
11:29:06
